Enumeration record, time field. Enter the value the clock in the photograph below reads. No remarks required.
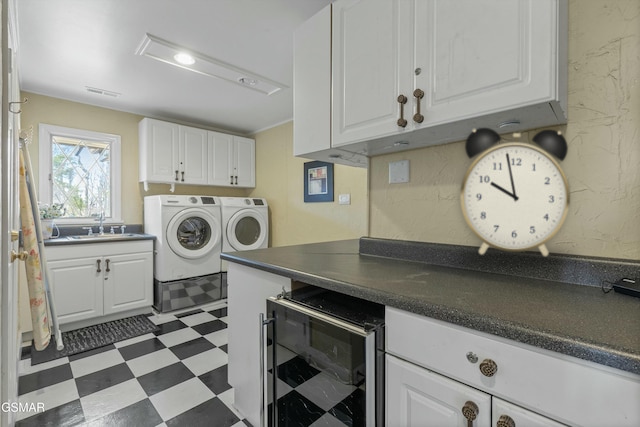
9:58
